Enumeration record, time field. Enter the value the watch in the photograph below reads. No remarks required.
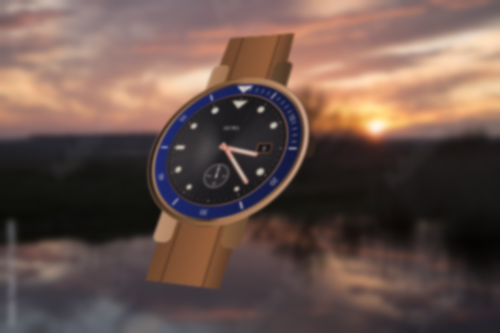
3:23
